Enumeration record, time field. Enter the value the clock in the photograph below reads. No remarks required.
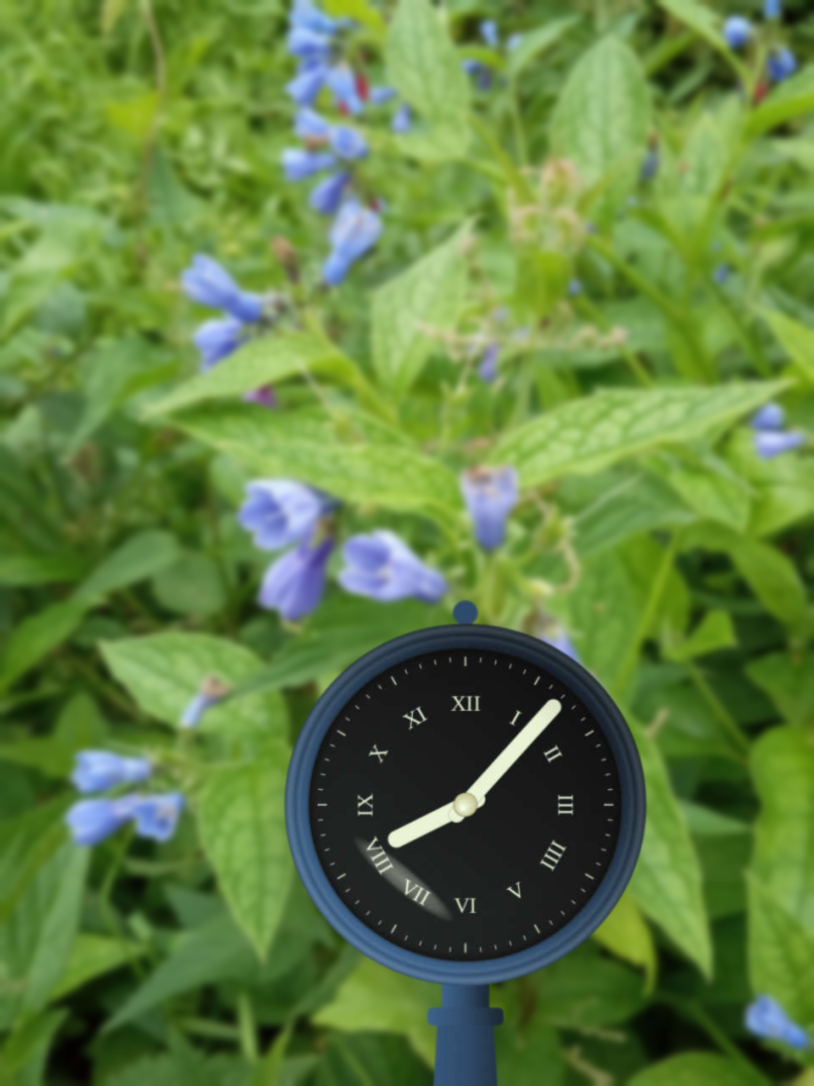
8:07
